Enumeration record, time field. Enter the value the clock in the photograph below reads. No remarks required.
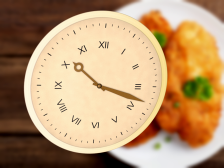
10:18
